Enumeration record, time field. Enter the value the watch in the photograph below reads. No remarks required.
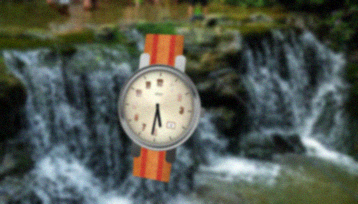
5:31
